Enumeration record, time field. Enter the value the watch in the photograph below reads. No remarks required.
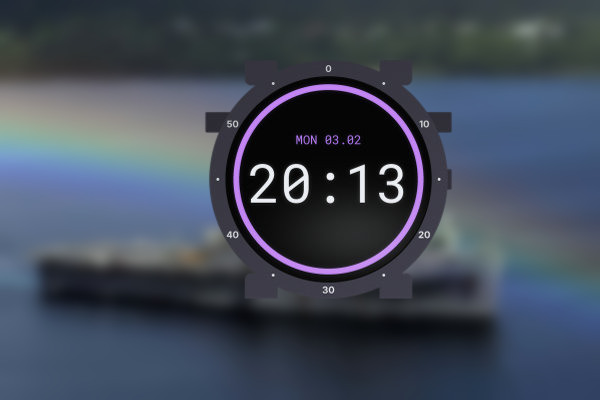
20:13
